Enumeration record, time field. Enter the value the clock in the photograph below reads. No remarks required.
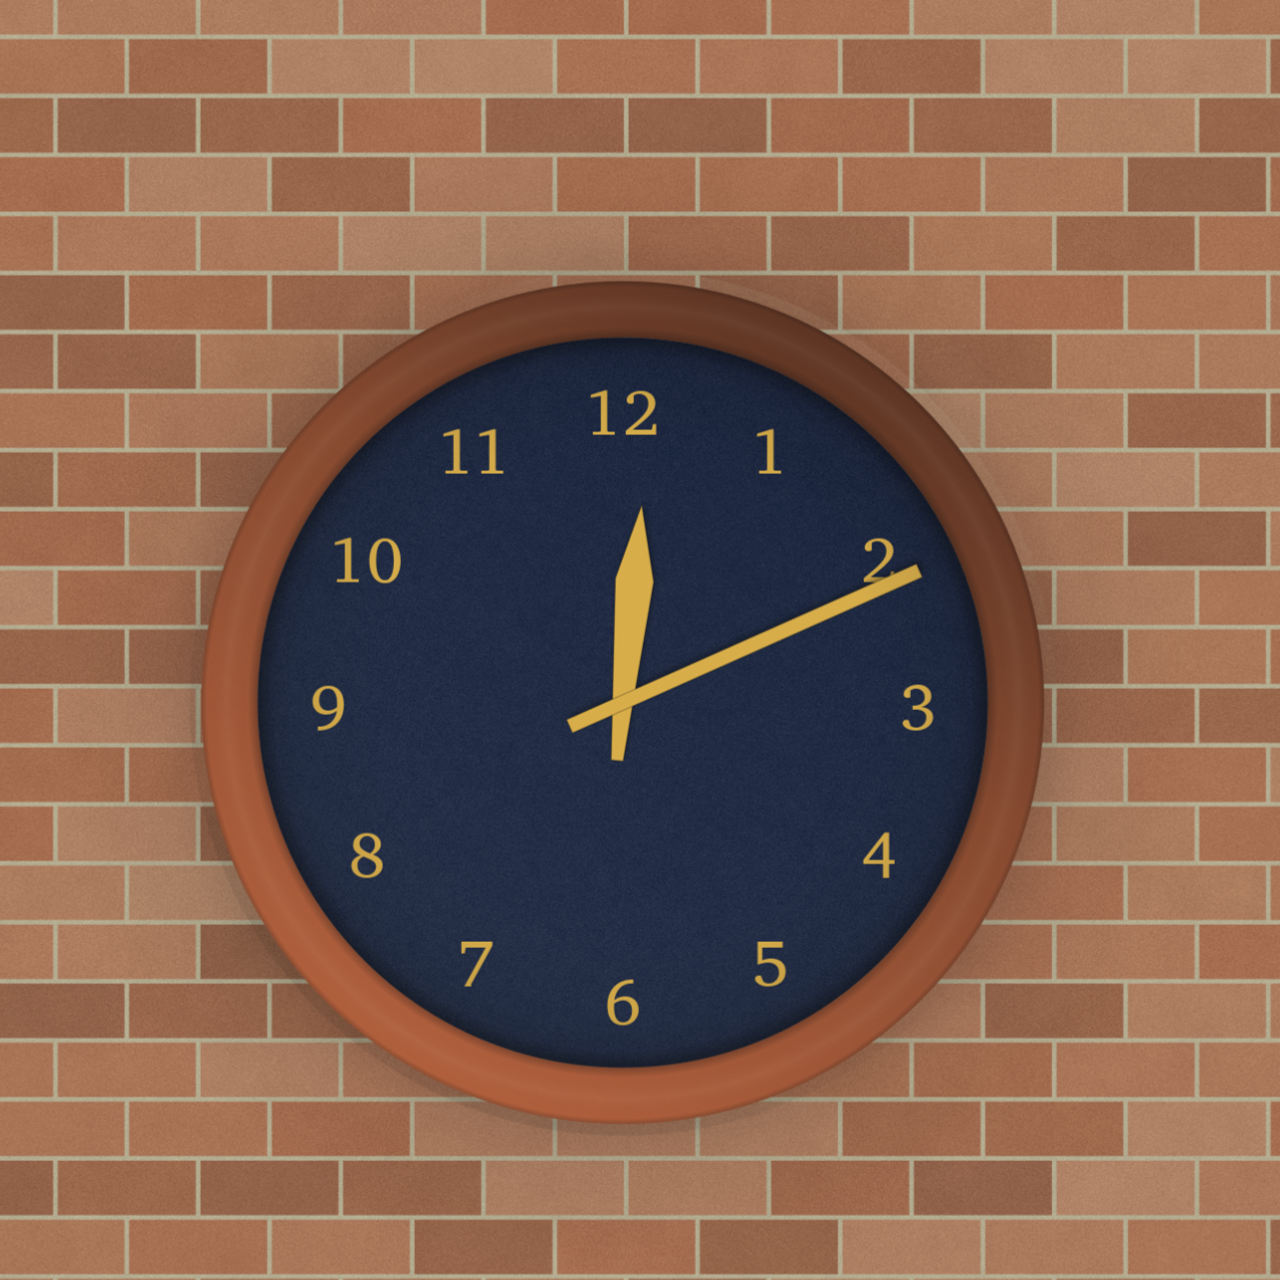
12:11
